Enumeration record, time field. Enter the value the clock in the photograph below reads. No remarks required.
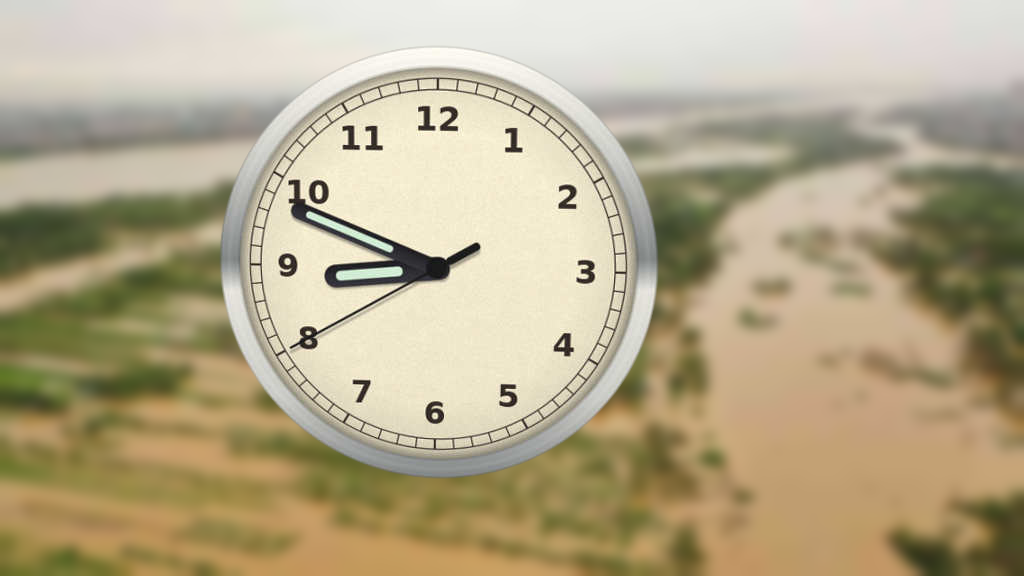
8:48:40
